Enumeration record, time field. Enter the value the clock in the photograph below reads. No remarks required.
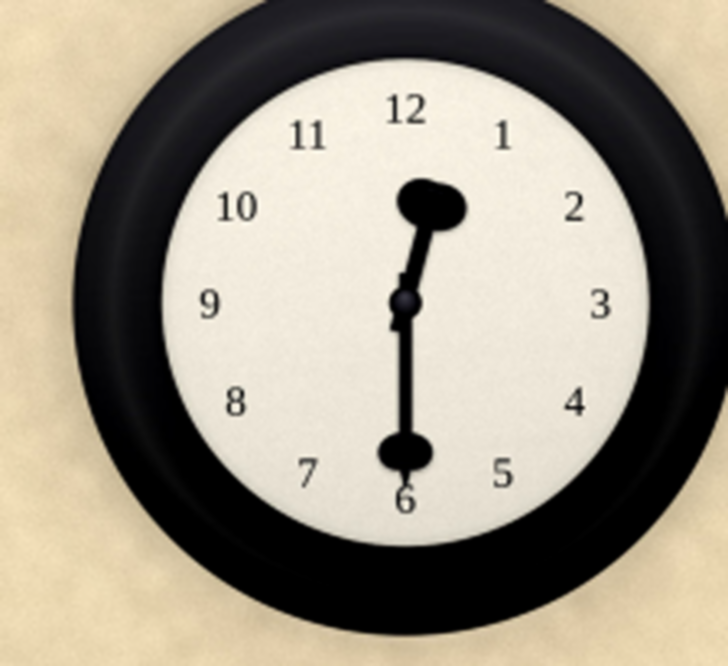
12:30
